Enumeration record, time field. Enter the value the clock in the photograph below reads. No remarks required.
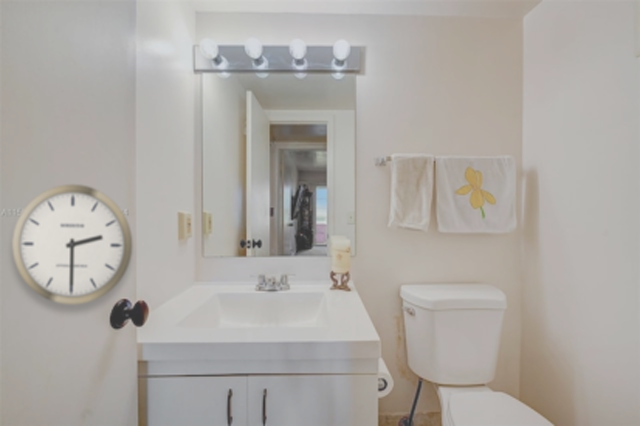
2:30
